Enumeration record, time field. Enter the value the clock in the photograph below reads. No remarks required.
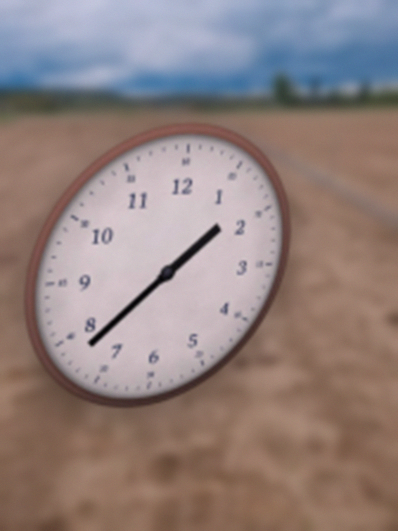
1:38
